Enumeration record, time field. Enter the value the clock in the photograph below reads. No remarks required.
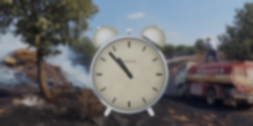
10:53
